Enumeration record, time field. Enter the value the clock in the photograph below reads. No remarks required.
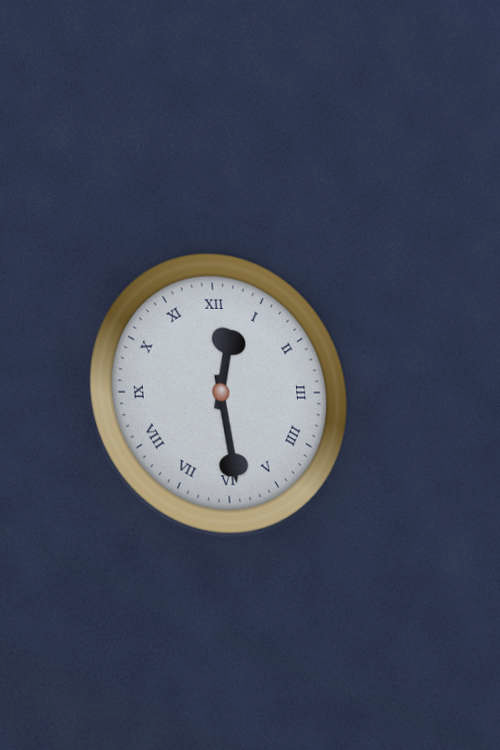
12:29
